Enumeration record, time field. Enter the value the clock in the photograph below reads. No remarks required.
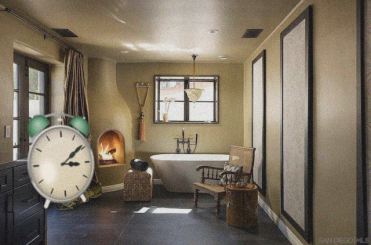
3:09
